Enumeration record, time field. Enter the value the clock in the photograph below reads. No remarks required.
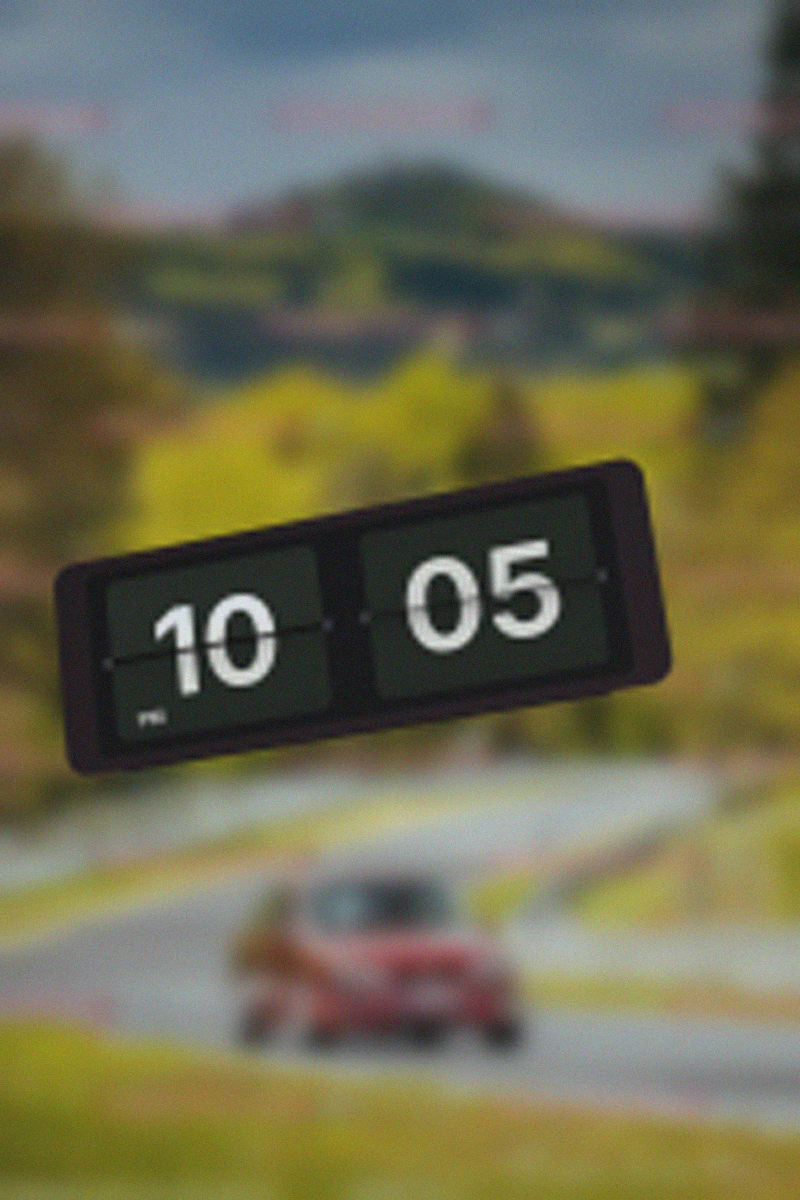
10:05
